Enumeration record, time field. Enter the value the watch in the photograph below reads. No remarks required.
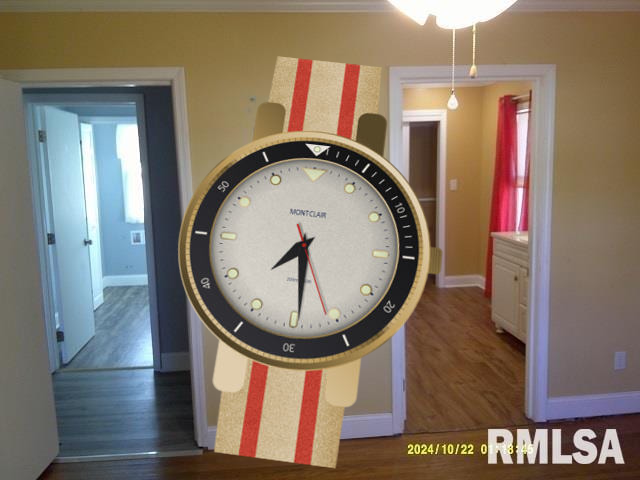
7:29:26
